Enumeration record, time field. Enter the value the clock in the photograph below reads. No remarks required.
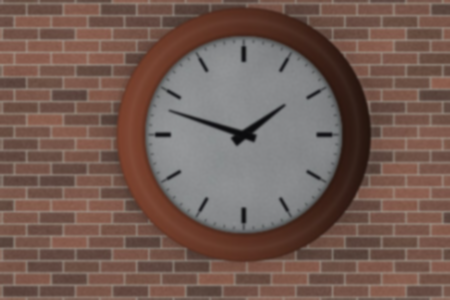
1:48
